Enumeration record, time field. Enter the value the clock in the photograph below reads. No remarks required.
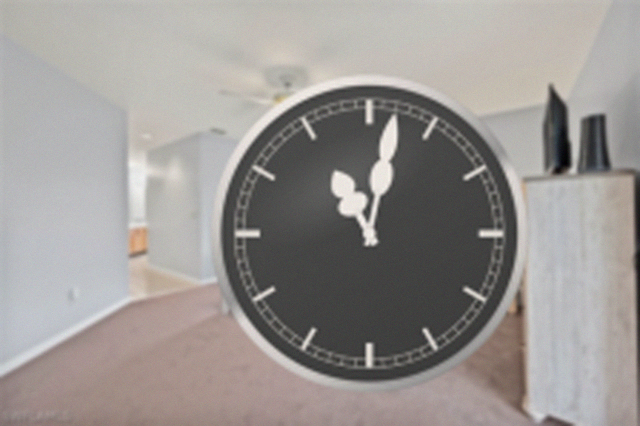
11:02
